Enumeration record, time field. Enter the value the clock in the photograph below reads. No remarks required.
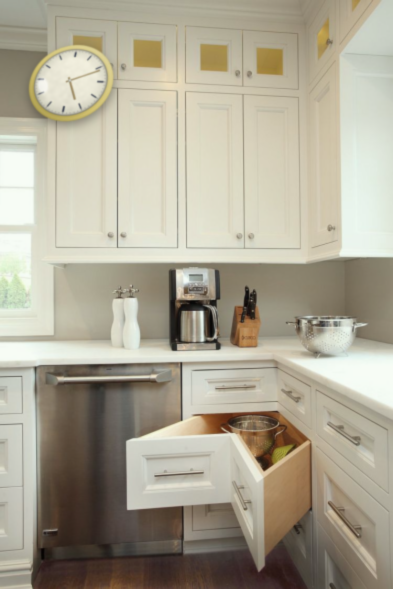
5:11
